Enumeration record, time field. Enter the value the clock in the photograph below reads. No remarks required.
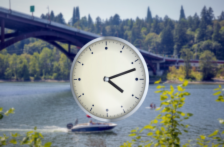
4:12
